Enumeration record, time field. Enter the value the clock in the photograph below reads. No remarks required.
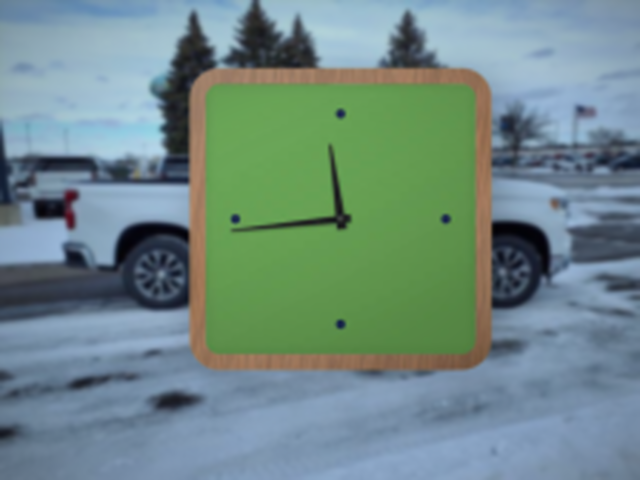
11:44
